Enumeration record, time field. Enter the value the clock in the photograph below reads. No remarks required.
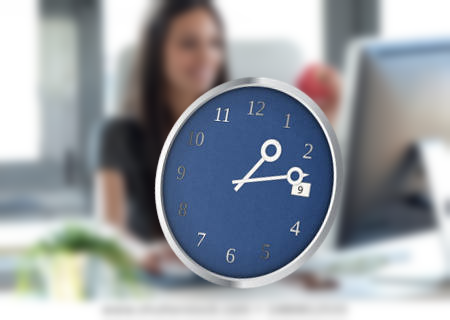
1:13
